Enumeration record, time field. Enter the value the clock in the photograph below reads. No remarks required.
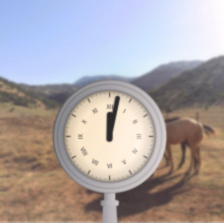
12:02
